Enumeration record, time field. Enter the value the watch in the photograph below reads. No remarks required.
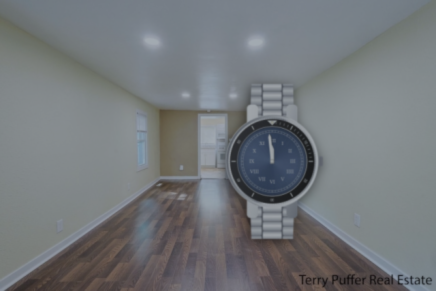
11:59
